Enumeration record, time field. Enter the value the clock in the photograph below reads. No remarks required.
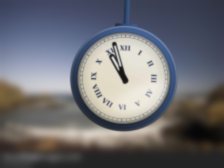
10:57
